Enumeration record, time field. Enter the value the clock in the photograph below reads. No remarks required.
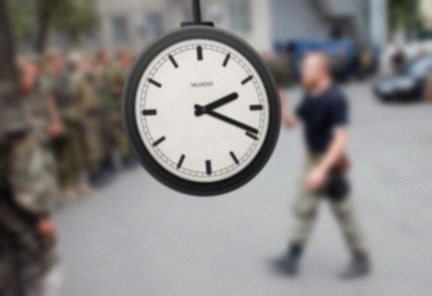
2:19
